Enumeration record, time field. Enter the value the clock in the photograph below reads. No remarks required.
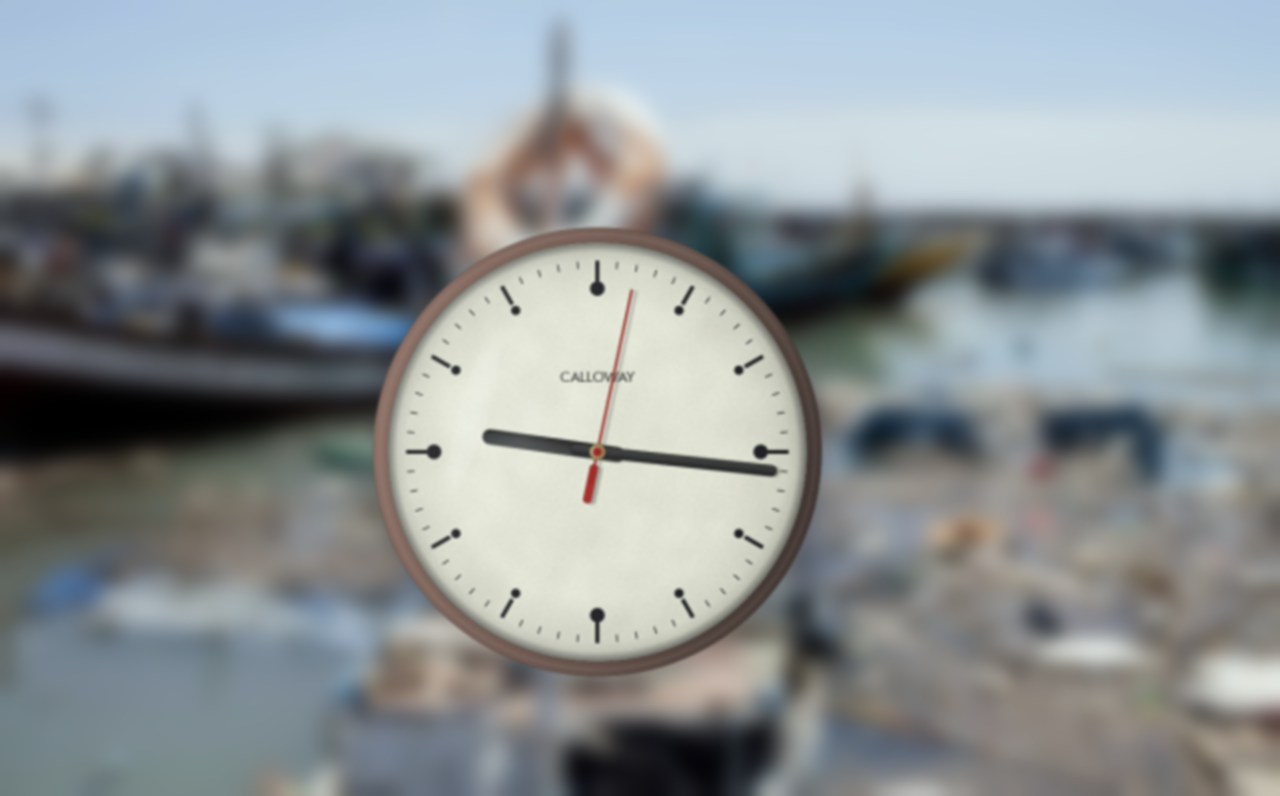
9:16:02
